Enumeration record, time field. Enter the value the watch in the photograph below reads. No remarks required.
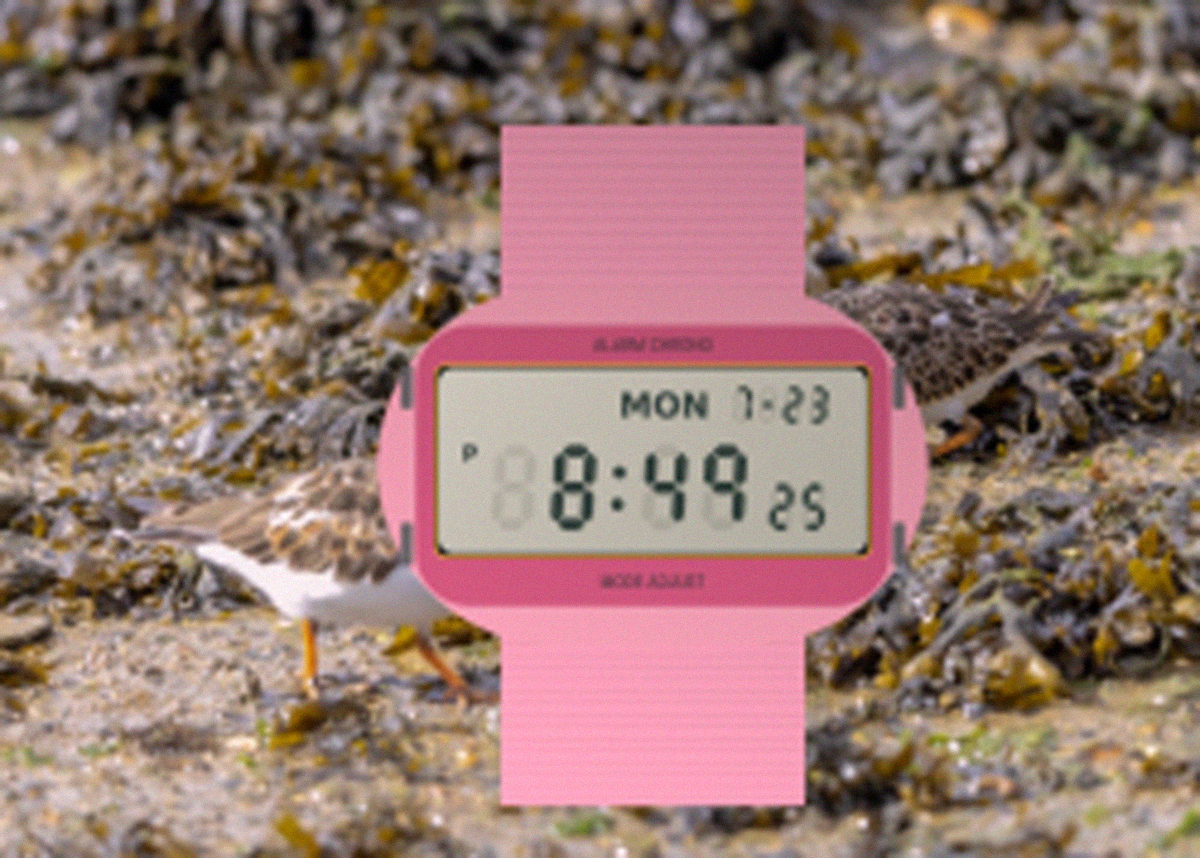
8:49:25
